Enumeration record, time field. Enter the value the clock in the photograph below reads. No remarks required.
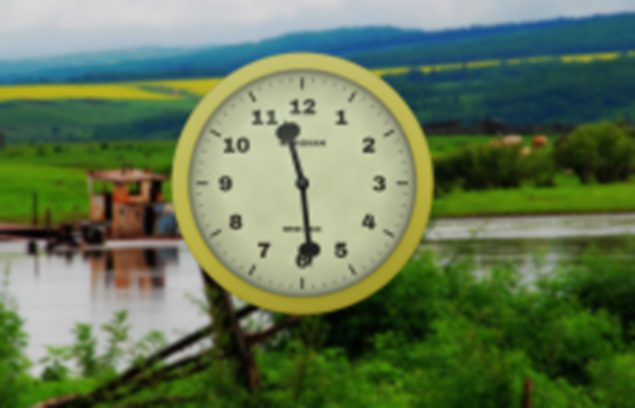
11:29
